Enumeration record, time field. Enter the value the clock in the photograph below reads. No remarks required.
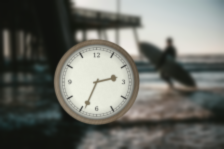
2:34
